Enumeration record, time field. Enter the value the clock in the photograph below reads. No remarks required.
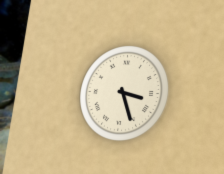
3:26
